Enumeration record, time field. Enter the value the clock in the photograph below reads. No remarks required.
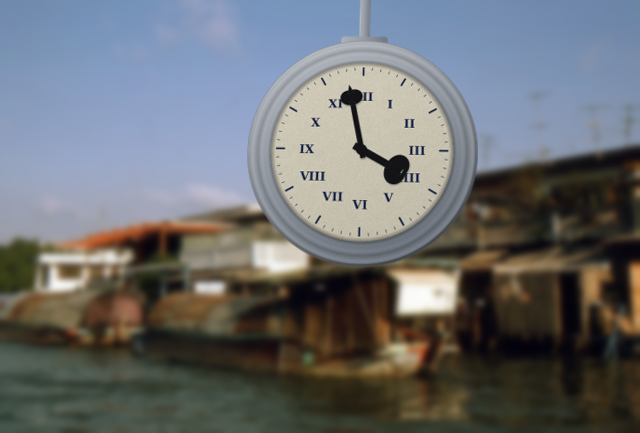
3:58
